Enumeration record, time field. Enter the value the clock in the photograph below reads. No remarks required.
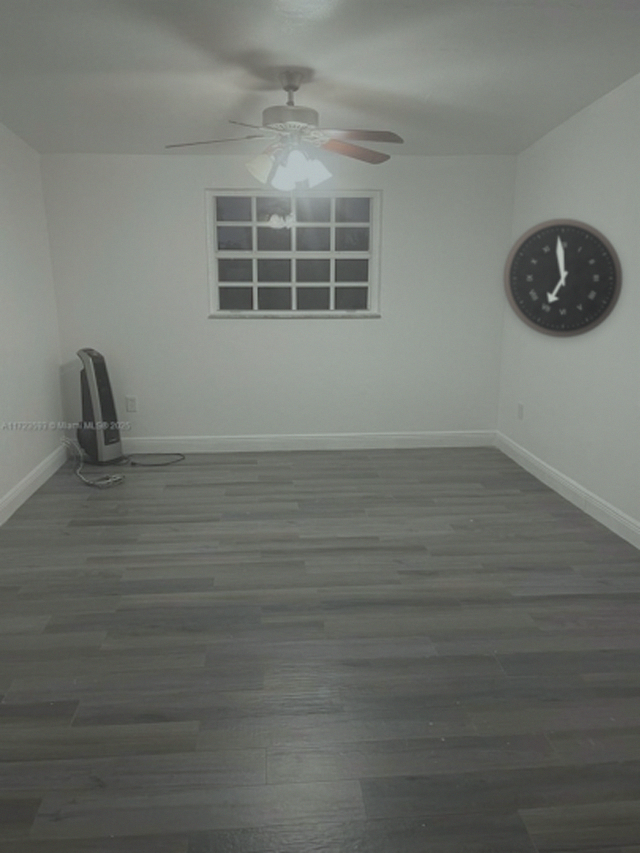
6:59
